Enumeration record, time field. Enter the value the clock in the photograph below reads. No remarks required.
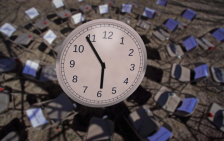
5:54
